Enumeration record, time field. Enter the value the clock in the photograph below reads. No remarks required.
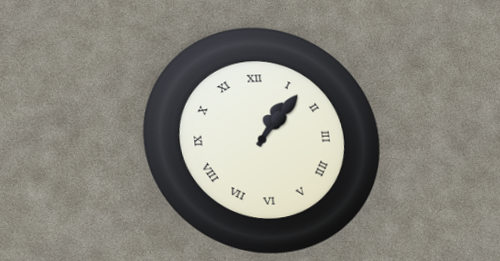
1:07
